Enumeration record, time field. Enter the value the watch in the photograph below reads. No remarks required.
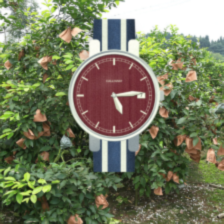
5:14
